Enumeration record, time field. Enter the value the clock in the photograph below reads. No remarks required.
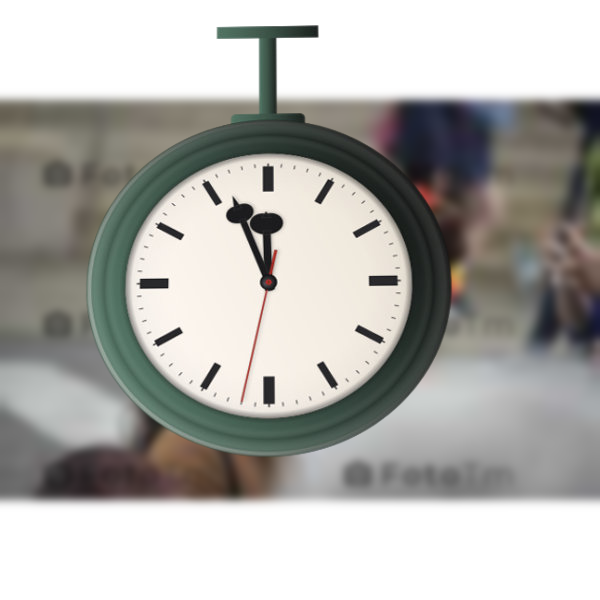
11:56:32
